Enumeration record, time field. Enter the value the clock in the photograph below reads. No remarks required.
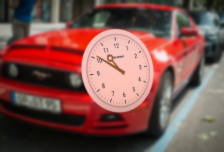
10:51
